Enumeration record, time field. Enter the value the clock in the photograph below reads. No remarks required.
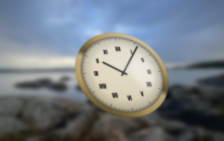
10:06
